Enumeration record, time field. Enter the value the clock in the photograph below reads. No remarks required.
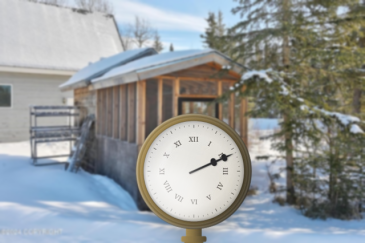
2:11
